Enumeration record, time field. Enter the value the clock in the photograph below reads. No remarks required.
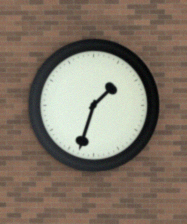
1:33
